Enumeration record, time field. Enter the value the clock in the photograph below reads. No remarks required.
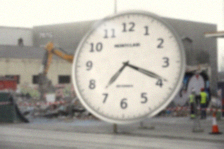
7:19
